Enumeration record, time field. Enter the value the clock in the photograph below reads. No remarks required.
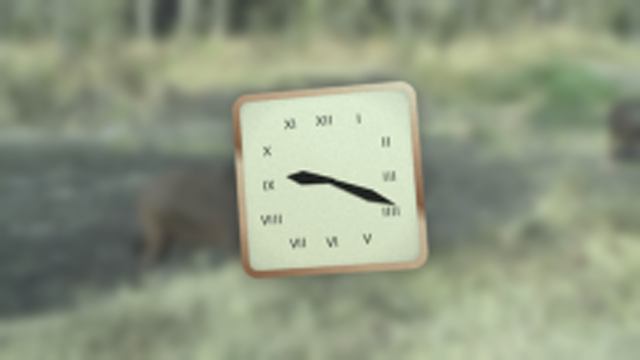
9:19
